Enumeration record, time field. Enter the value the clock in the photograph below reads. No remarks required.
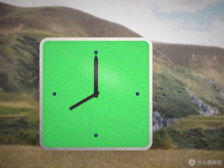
8:00
